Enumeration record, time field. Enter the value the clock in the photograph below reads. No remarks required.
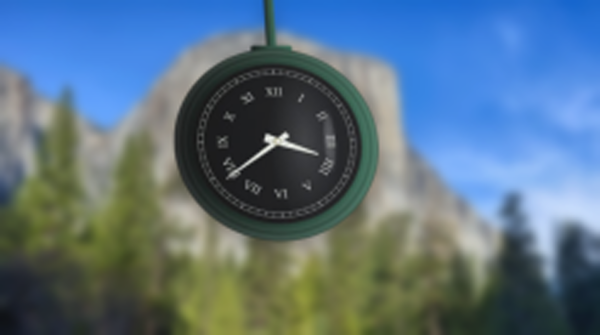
3:39
